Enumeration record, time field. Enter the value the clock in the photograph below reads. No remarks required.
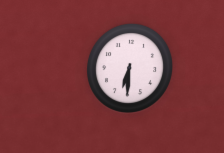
6:30
